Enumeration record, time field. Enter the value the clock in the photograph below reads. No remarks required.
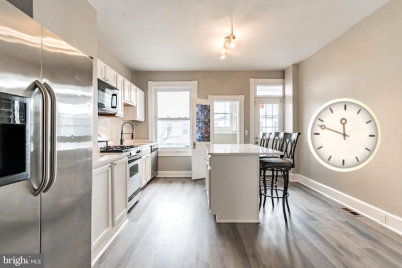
11:48
